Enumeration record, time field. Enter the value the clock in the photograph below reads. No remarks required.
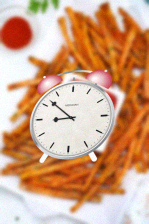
8:52
